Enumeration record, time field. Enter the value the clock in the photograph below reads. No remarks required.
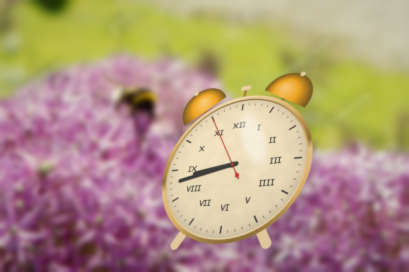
8:42:55
